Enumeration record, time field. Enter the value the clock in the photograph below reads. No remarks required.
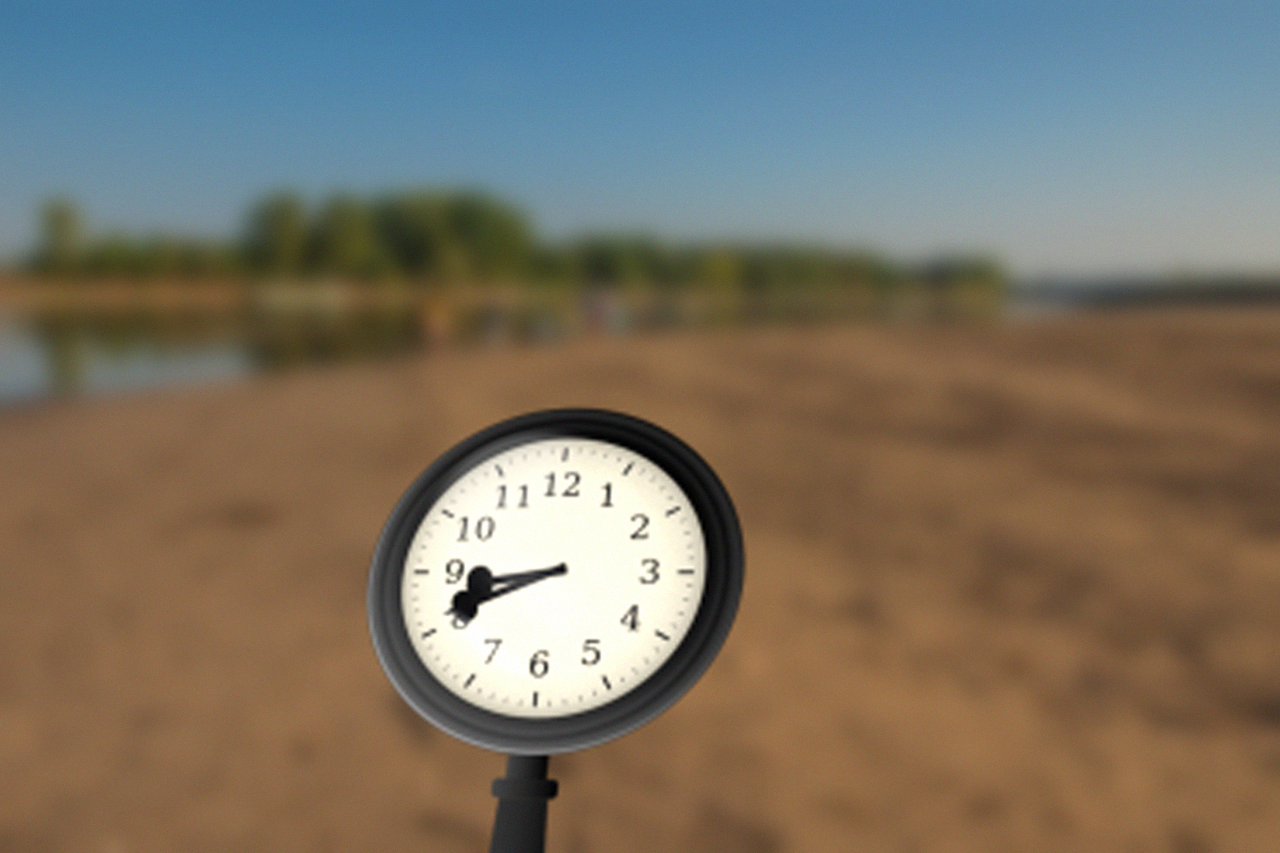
8:41
